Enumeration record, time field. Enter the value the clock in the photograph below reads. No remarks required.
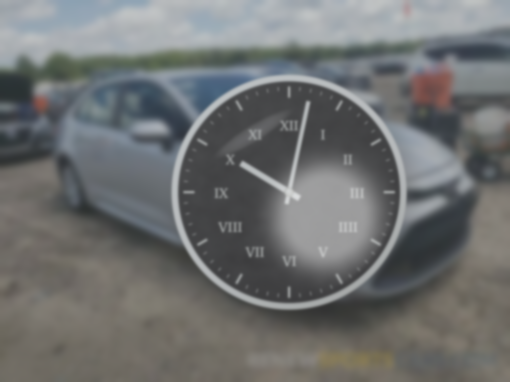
10:02
